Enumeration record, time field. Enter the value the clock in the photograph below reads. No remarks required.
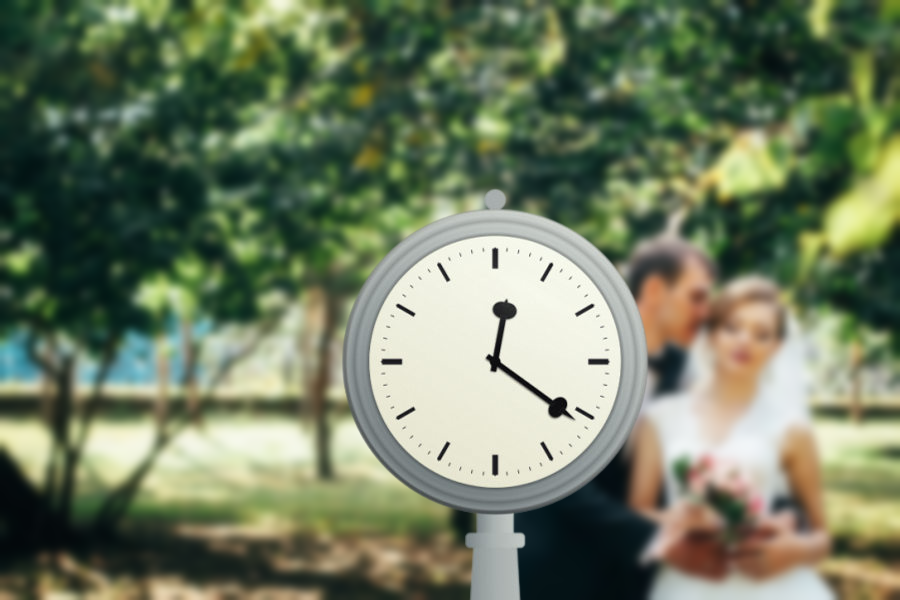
12:21
